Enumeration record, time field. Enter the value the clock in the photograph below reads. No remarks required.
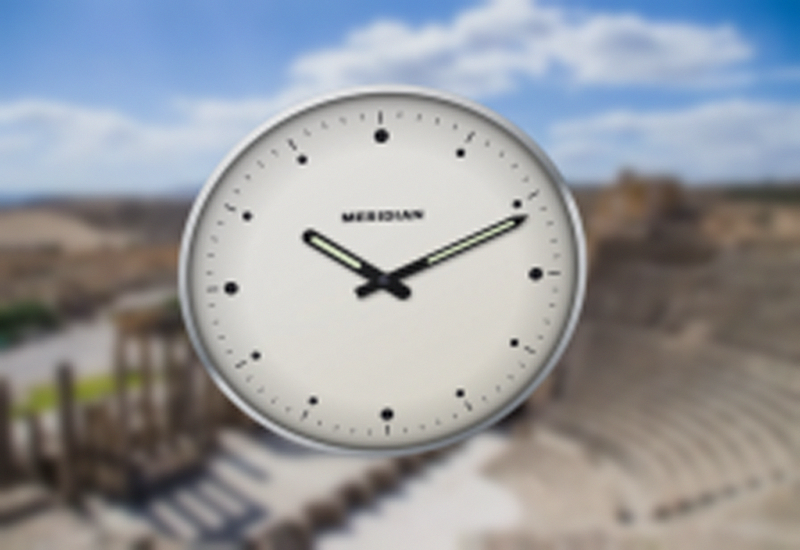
10:11
